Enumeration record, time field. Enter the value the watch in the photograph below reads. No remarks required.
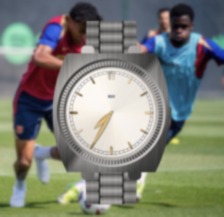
7:35
